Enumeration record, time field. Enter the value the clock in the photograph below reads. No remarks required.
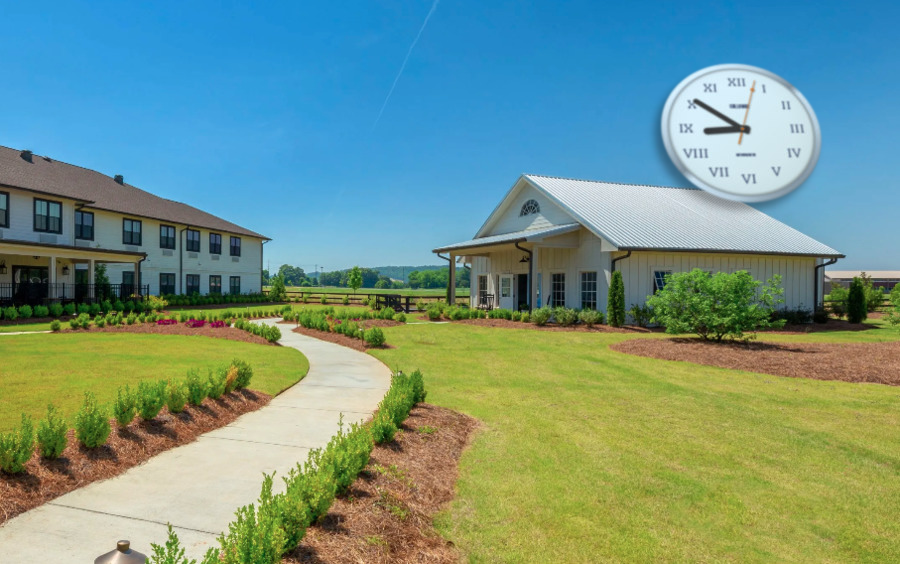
8:51:03
